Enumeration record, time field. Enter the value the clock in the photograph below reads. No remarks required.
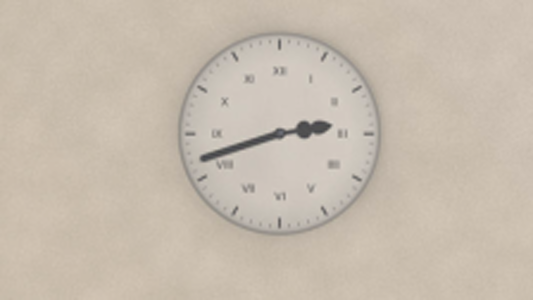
2:42
